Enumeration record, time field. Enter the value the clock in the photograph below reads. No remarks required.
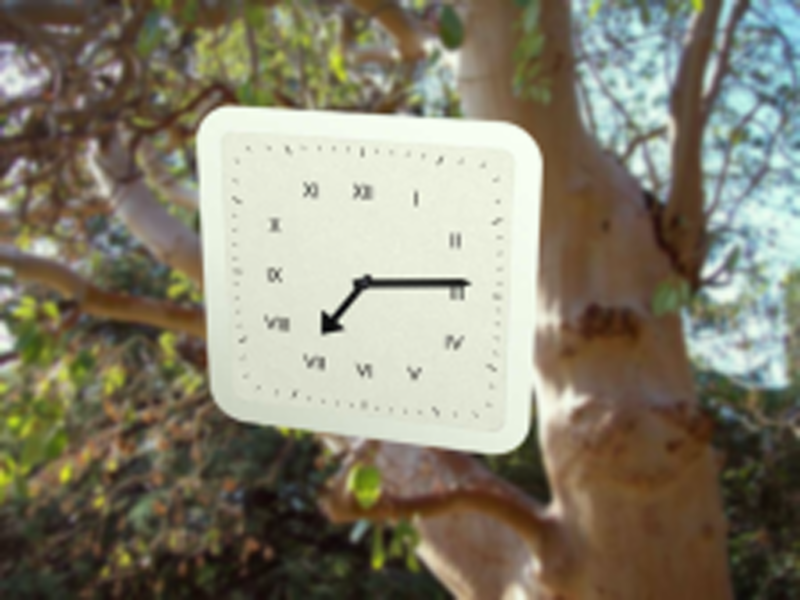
7:14
